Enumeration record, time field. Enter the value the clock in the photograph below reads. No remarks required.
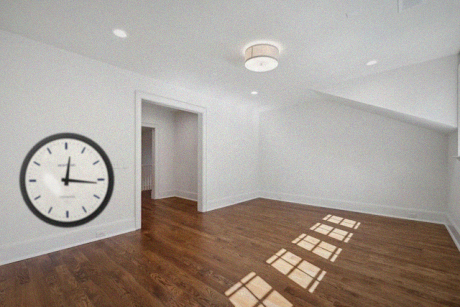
12:16
